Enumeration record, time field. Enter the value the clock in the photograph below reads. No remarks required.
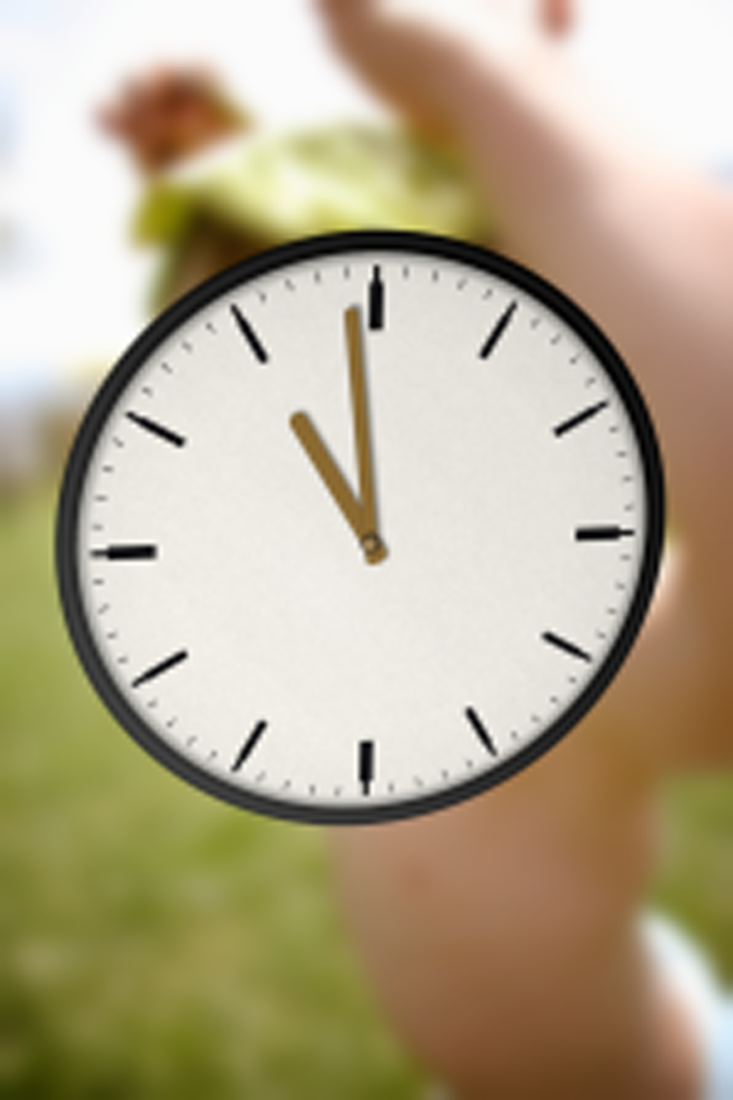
10:59
